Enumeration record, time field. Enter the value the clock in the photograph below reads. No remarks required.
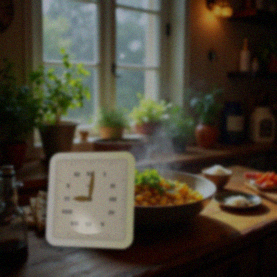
9:01
